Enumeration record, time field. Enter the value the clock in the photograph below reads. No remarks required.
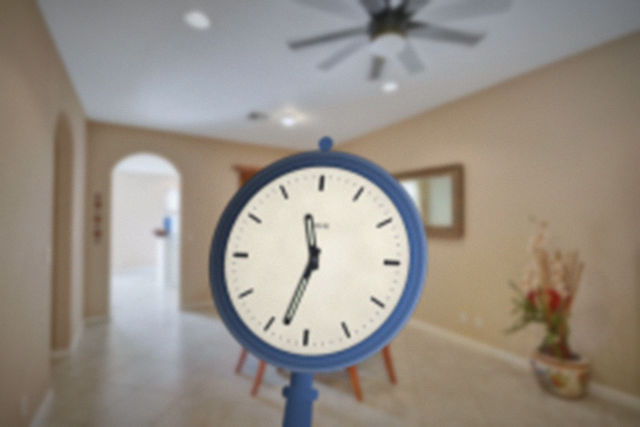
11:33
